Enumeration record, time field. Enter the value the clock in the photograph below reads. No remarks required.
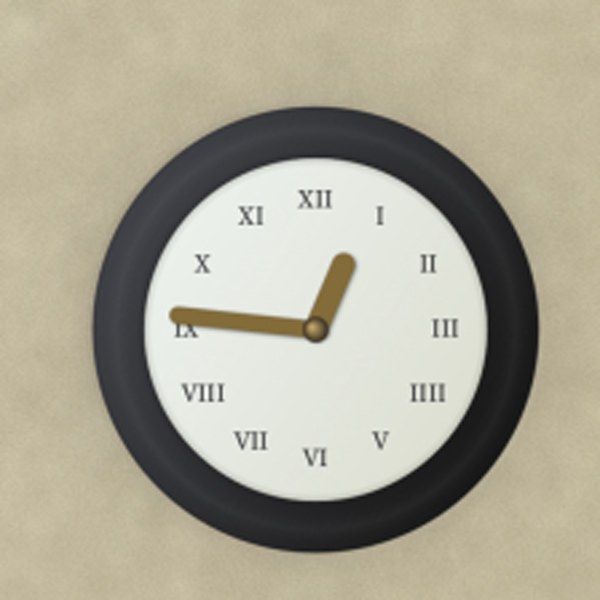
12:46
